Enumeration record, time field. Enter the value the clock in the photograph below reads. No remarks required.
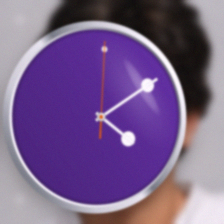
4:09:00
